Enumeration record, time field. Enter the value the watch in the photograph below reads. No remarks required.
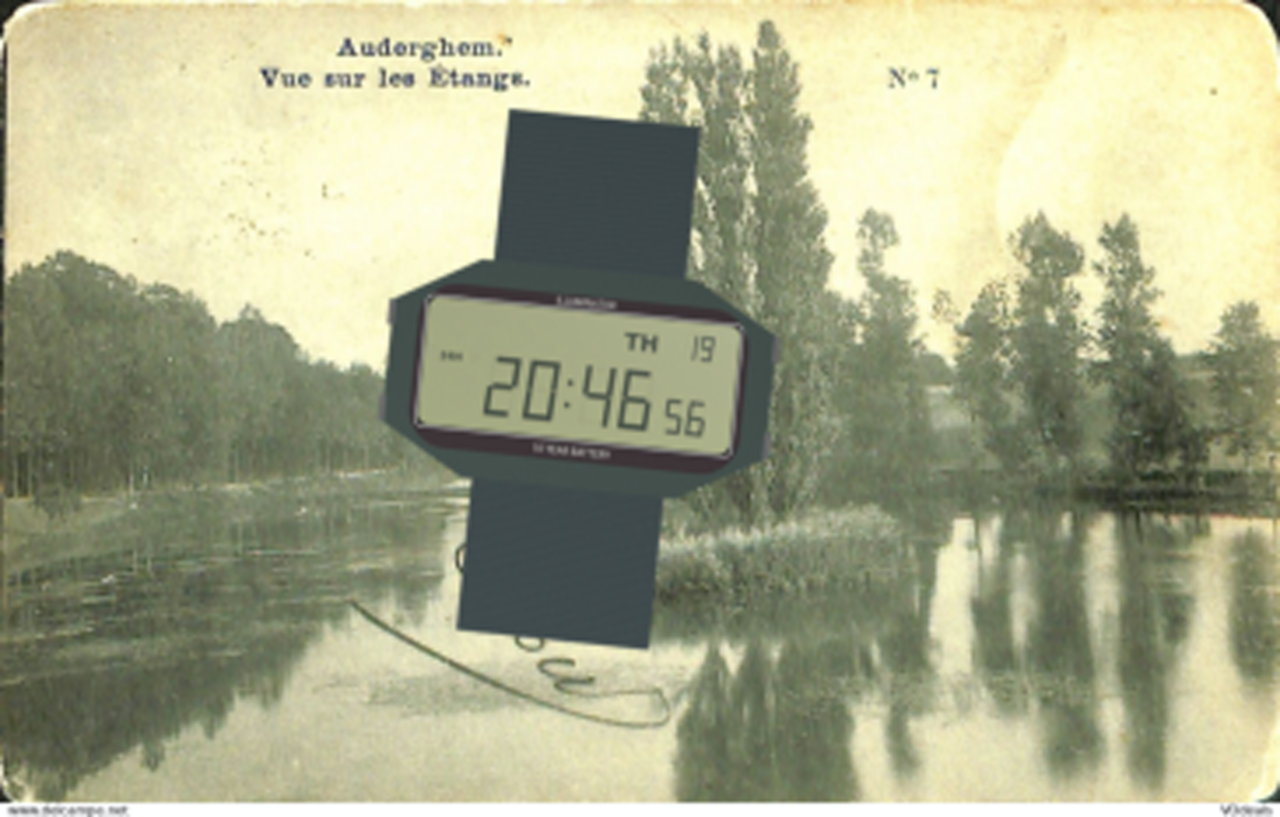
20:46:56
